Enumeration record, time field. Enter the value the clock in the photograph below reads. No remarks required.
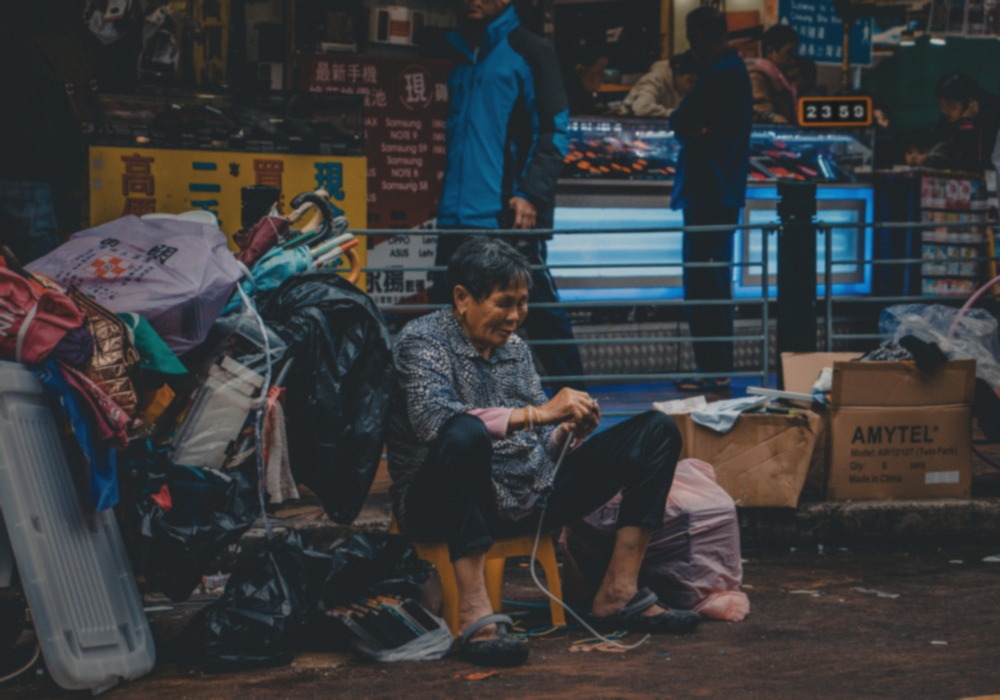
23:59
